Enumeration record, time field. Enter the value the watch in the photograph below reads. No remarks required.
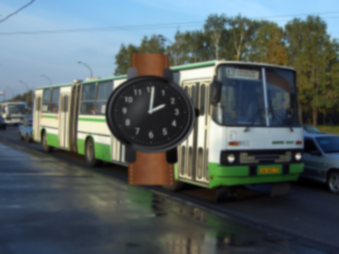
2:01
